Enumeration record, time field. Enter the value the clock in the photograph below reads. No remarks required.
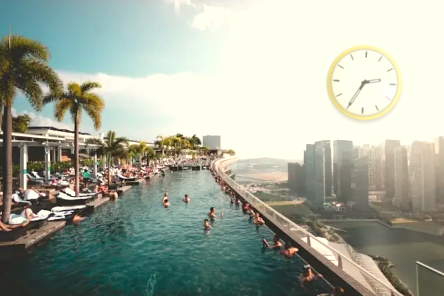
2:35
